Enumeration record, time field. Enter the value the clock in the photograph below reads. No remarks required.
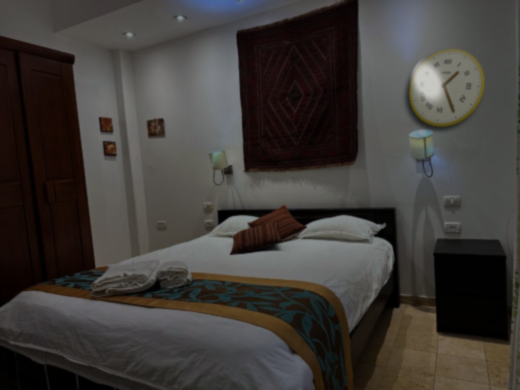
1:25
